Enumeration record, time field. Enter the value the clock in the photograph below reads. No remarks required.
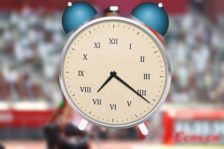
7:21
